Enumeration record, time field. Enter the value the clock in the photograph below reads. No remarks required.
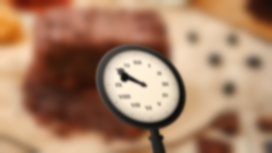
9:51
